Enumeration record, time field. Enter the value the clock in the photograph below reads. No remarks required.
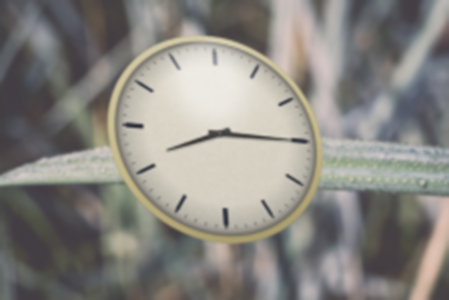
8:15
